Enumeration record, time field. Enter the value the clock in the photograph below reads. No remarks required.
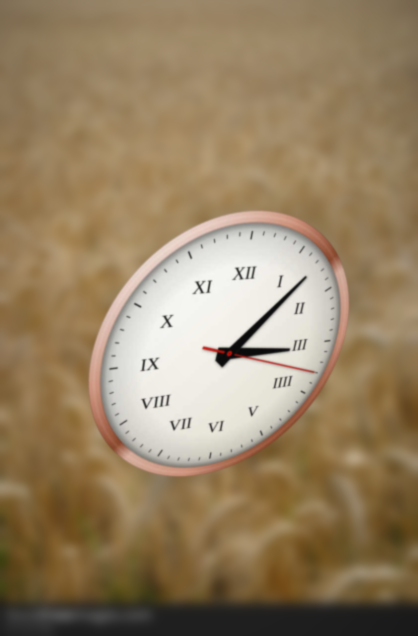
3:07:18
